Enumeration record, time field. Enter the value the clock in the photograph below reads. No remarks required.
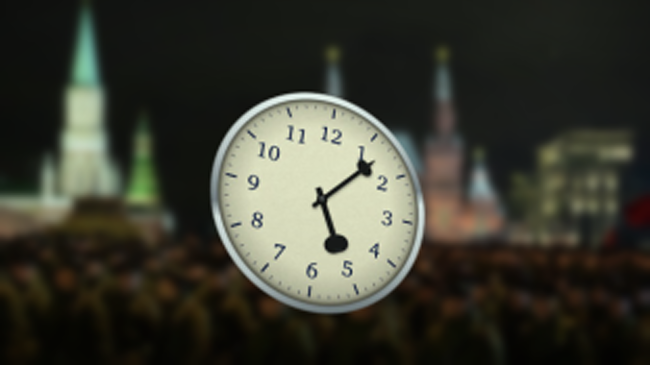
5:07
